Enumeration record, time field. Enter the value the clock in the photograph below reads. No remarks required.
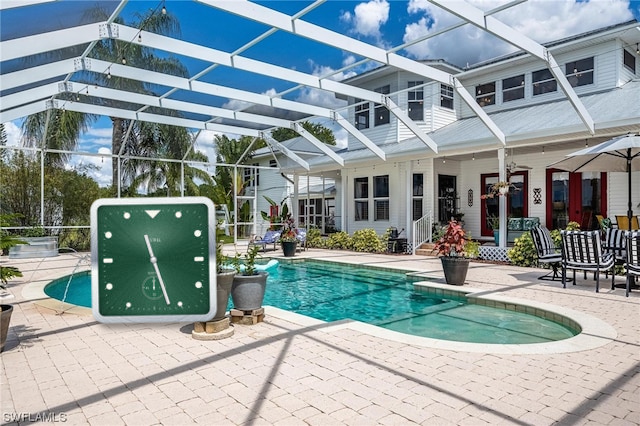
11:27
